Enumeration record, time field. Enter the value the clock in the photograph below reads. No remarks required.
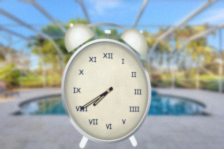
7:40
